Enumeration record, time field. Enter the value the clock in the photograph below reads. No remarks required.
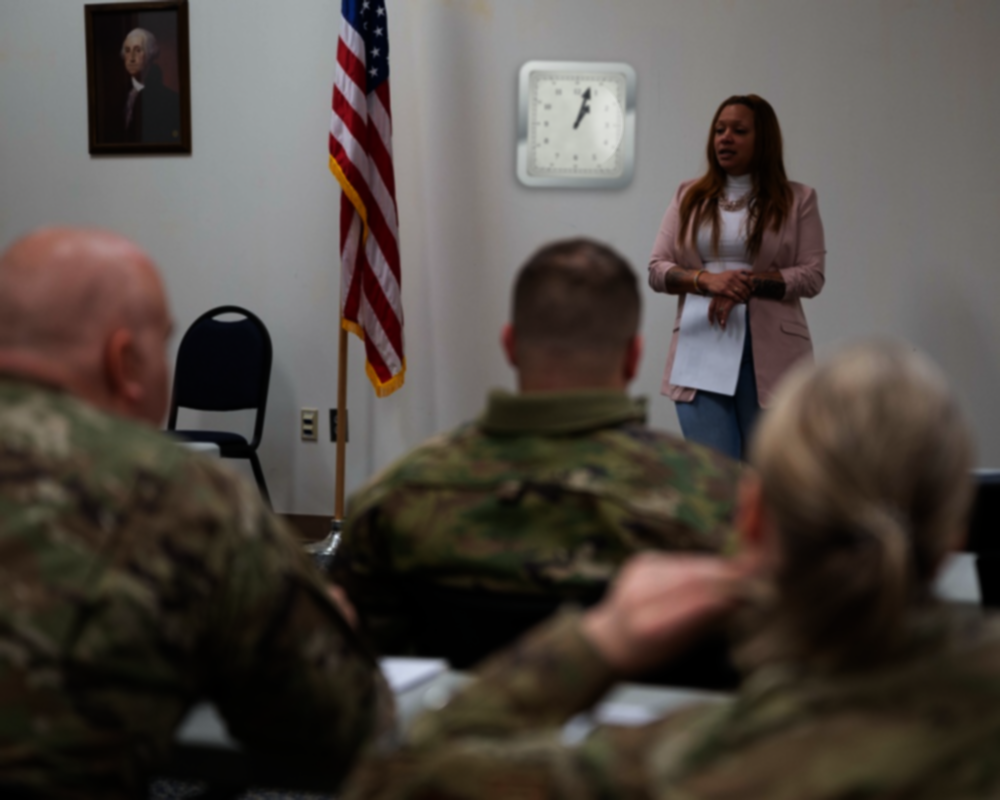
1:03
